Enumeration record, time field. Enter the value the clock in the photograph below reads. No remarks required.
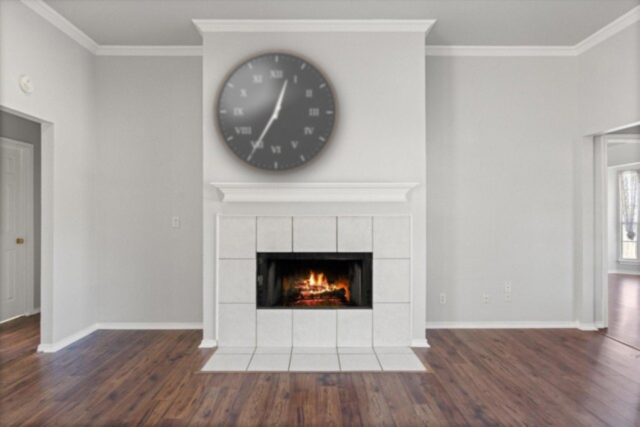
12:35
